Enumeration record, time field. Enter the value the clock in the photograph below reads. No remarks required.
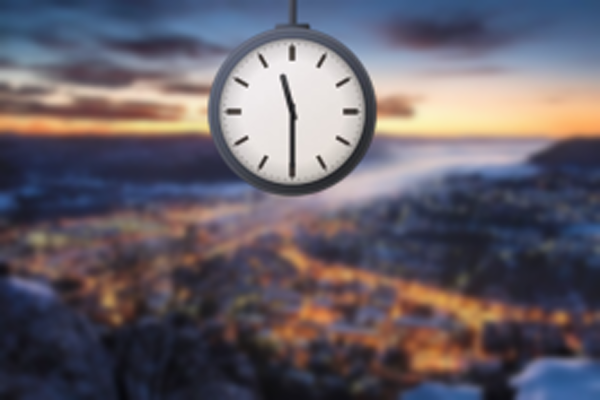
11:30
